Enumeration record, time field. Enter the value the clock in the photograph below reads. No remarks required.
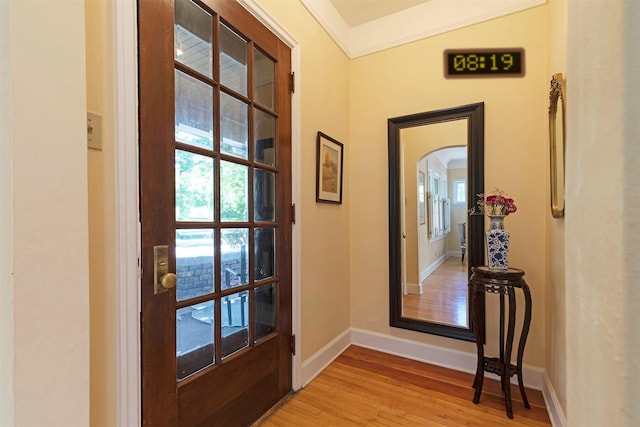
8:19
